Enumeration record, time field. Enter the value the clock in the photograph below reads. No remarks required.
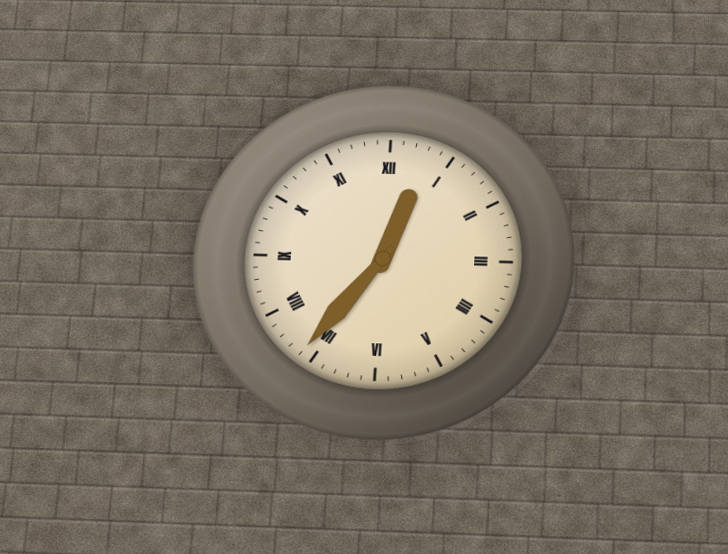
12:36
